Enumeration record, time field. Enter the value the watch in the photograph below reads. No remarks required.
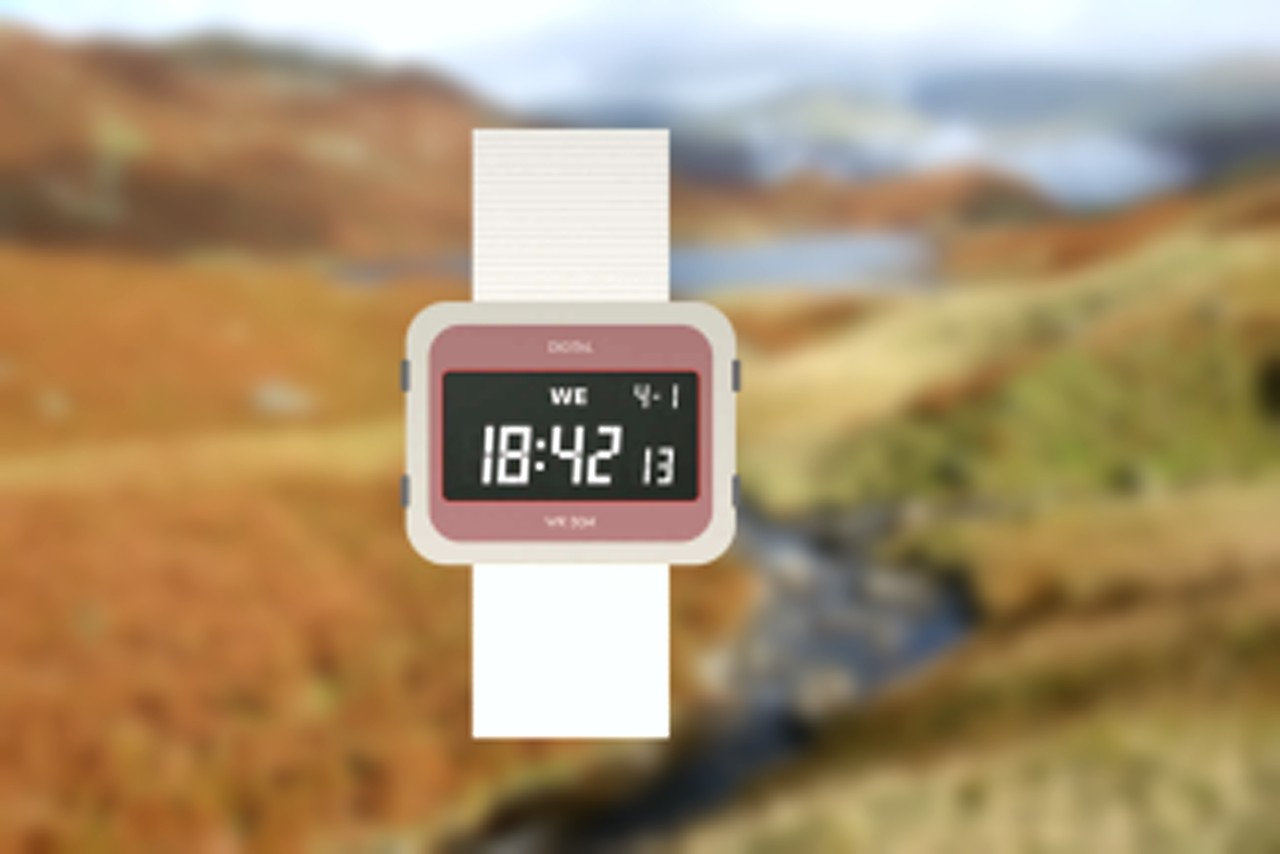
18:42:13
